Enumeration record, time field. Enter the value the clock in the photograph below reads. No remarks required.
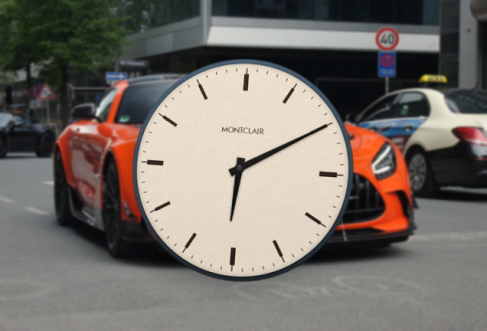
6:10
